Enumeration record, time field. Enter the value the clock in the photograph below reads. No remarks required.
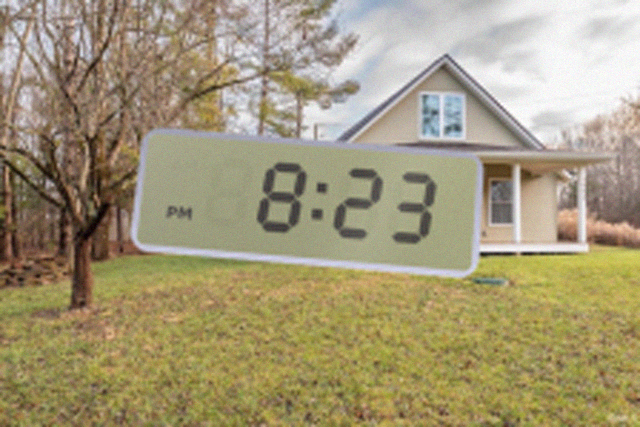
8:23
